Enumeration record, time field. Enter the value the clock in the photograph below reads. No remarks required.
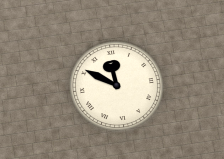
11:51
